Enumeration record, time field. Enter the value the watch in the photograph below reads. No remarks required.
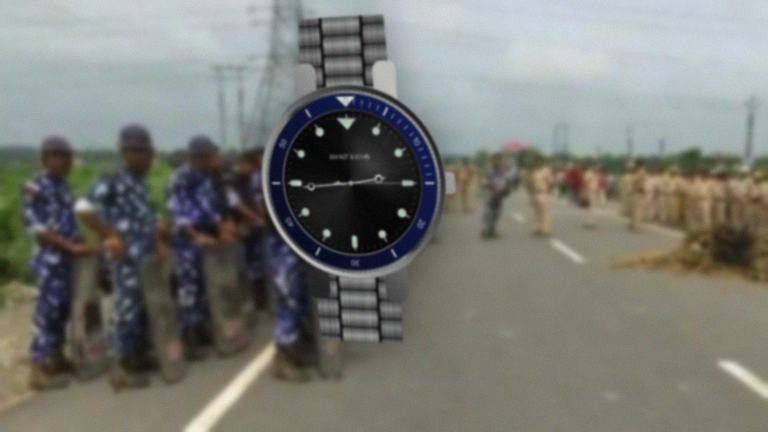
2:44:15
